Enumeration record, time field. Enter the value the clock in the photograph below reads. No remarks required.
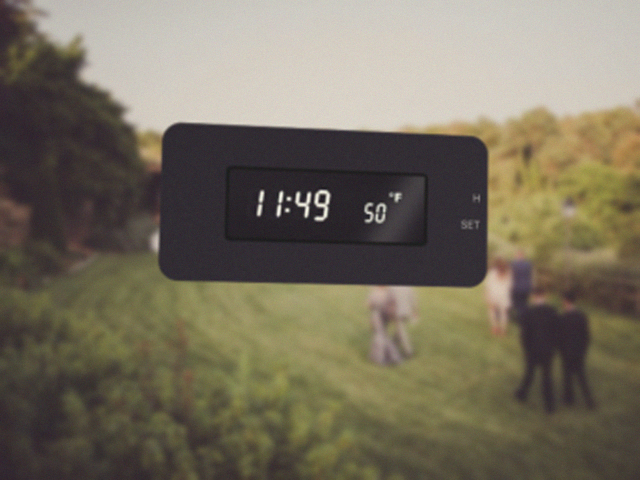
11:49
